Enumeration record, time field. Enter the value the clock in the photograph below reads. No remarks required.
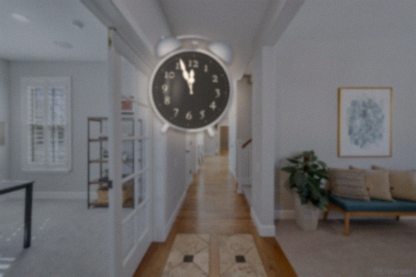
11:56
